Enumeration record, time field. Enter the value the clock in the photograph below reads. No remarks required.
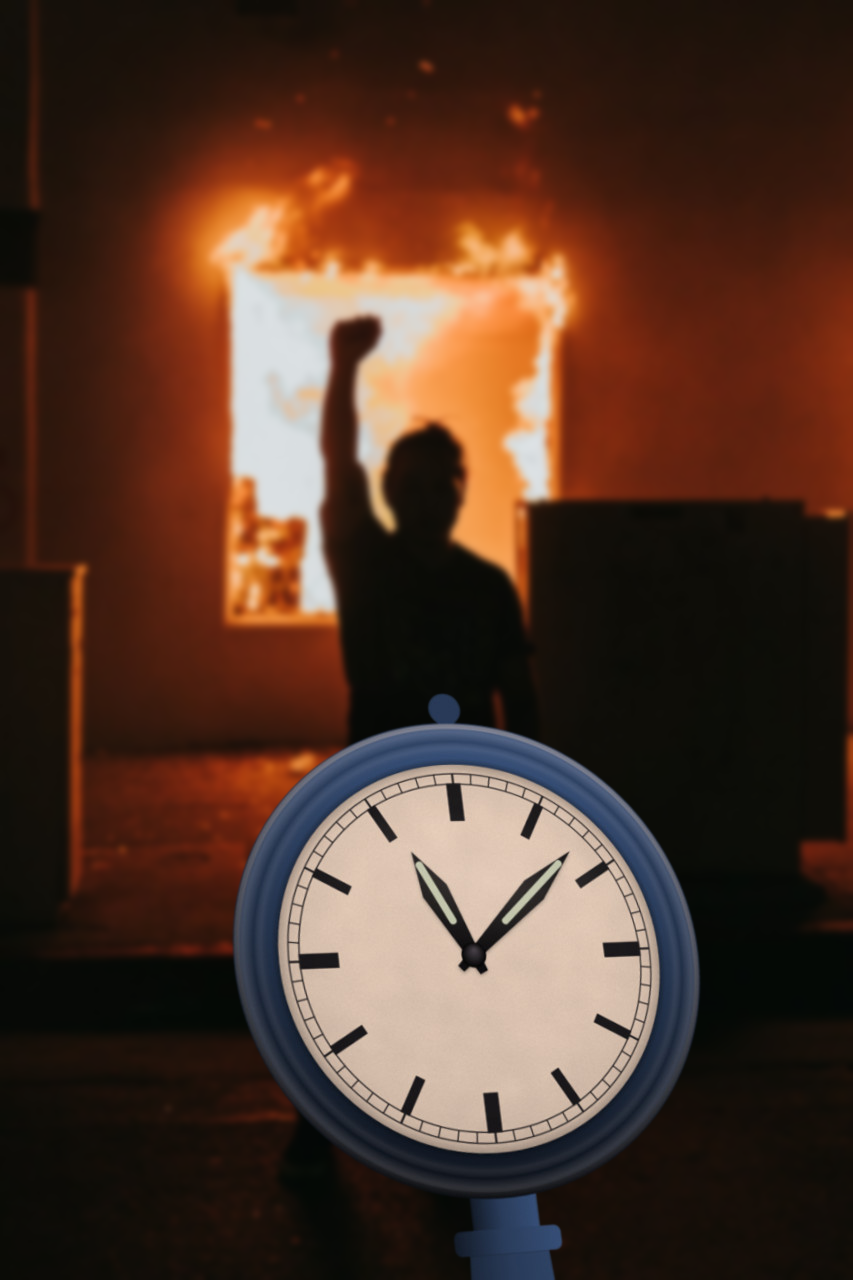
11:08
